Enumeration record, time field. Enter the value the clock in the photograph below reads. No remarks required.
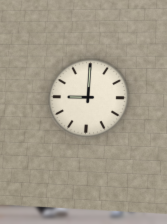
9:00
